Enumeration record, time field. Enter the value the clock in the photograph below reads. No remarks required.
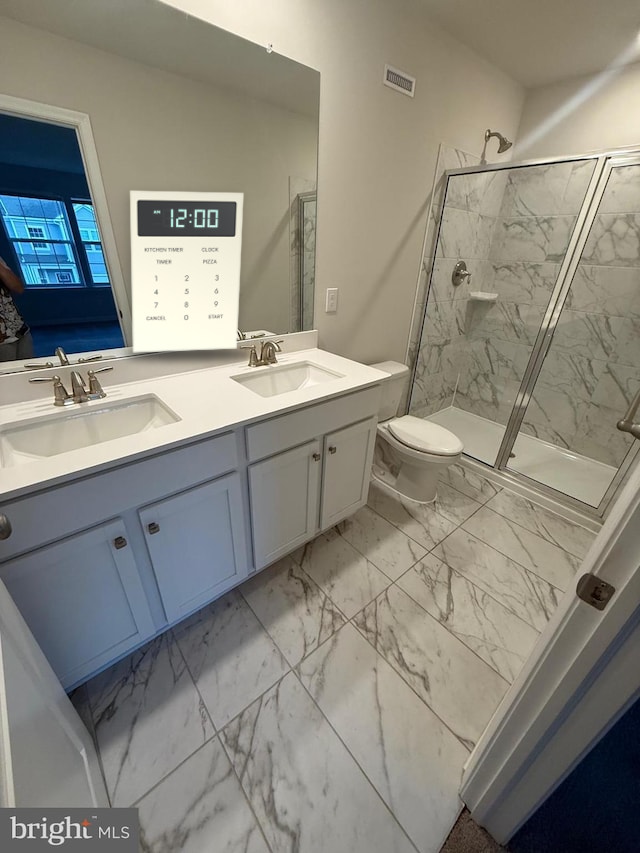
12:00
